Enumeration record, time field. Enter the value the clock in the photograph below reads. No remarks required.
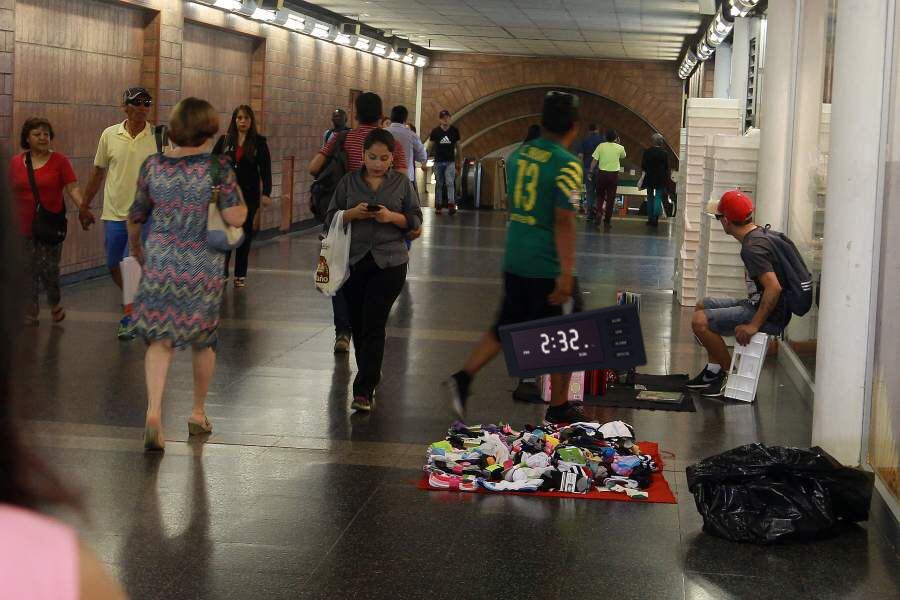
2:32
